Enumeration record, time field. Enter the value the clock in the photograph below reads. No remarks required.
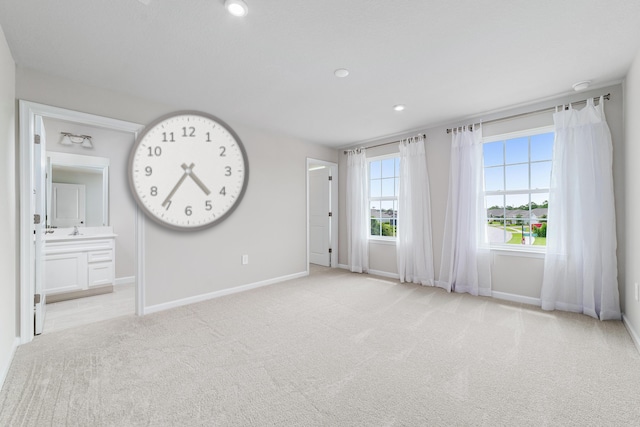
4:36
